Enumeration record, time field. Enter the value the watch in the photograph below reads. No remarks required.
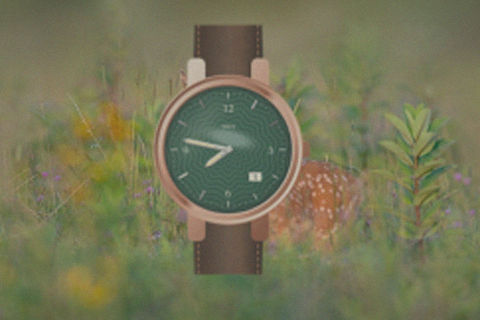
7:47
